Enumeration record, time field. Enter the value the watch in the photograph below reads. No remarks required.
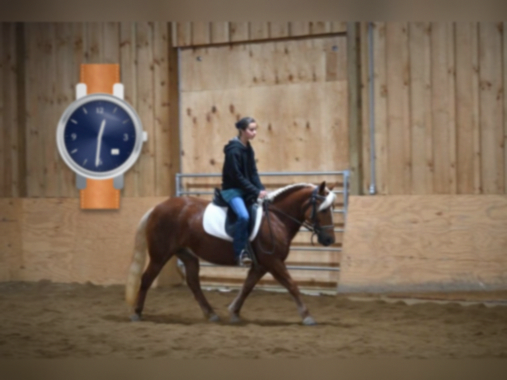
12:31
